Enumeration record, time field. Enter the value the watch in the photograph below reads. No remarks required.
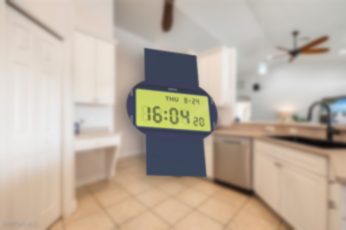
16:04:20
